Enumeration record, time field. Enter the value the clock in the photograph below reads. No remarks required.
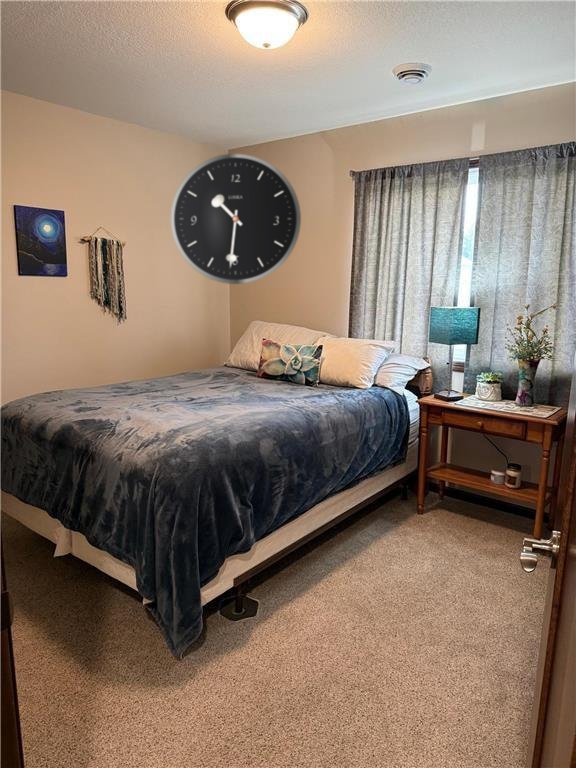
10:31
